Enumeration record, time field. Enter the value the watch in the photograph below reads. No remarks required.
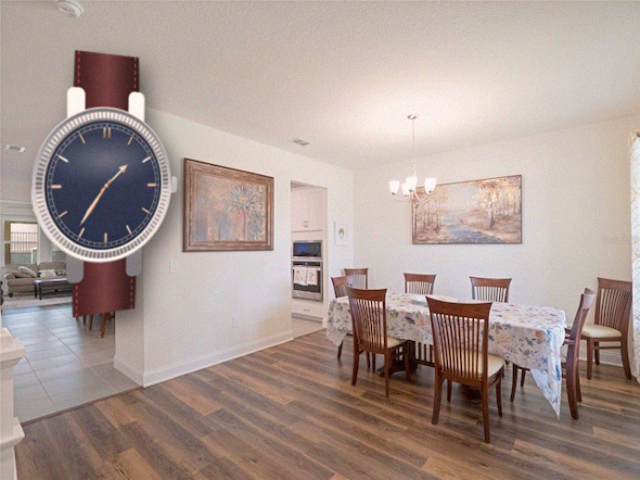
1:36
